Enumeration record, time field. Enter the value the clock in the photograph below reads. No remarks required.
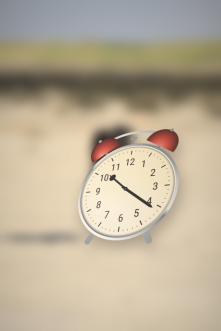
10:21
